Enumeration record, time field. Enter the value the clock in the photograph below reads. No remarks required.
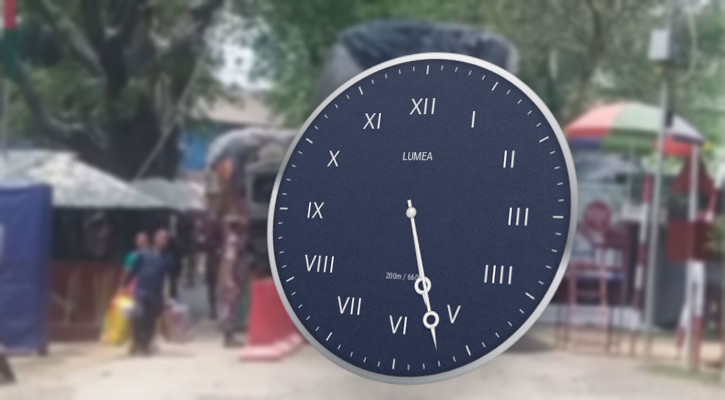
5:27
